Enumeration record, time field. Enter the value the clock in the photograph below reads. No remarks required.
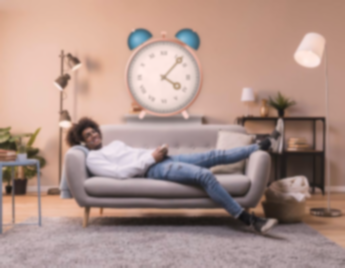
4:07
